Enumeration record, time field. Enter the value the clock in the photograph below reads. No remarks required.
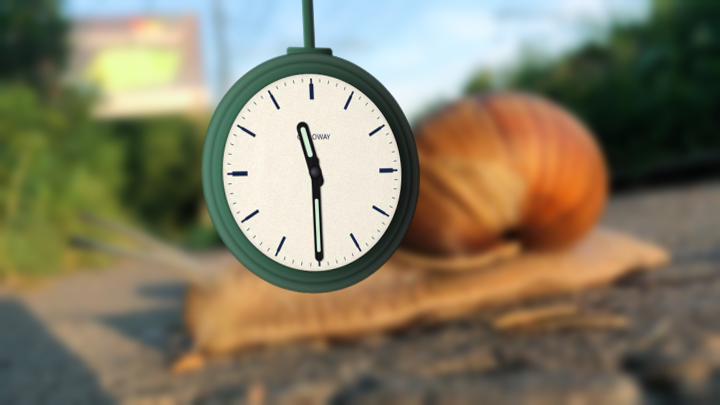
11:30
